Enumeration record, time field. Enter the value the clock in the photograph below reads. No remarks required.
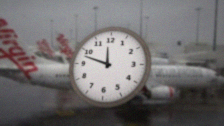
11:48
